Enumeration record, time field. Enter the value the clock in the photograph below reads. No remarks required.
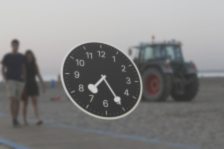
7:25
